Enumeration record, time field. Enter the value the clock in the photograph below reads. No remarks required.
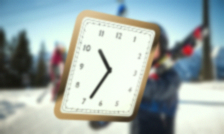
10:34
